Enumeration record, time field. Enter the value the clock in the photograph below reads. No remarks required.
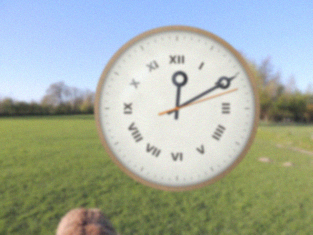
12:10:12
